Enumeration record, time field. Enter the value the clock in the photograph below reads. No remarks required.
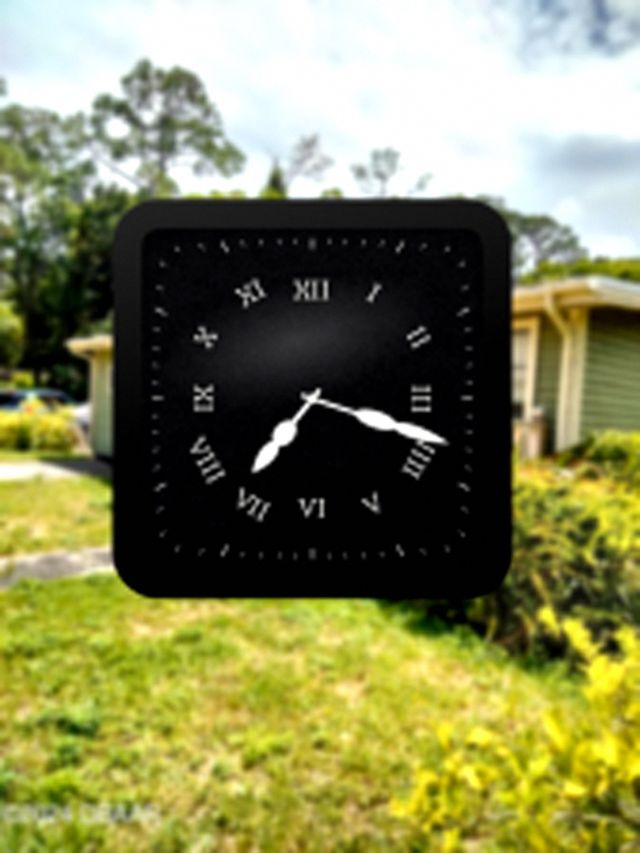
7:18
